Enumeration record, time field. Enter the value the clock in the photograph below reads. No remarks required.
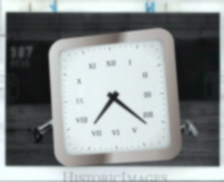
7:22
